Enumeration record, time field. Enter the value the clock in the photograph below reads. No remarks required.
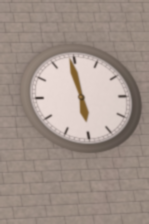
5:59
